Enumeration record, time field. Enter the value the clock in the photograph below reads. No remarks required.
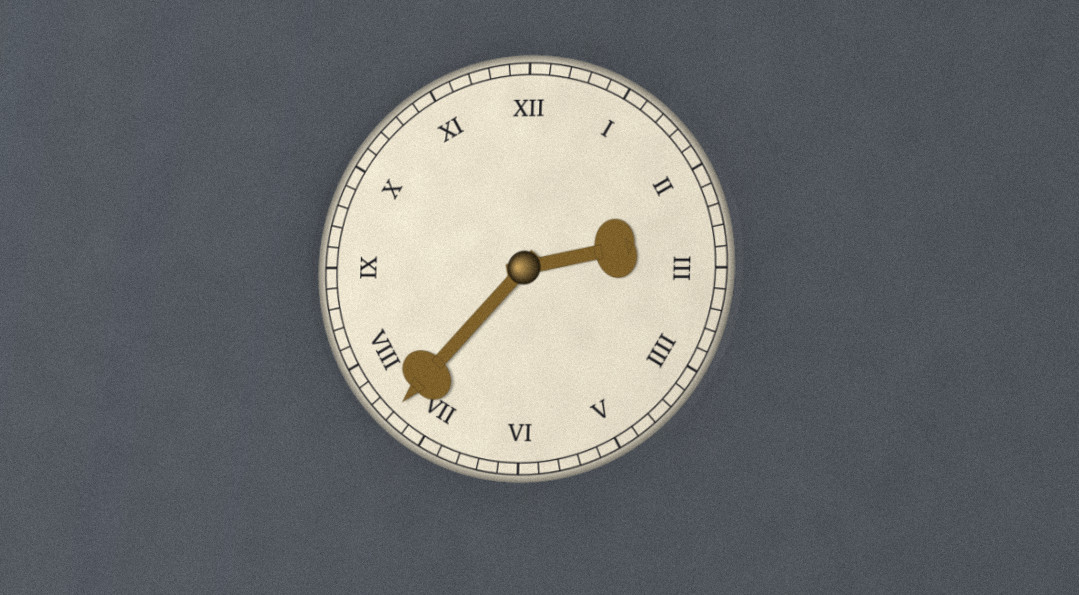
2:37
